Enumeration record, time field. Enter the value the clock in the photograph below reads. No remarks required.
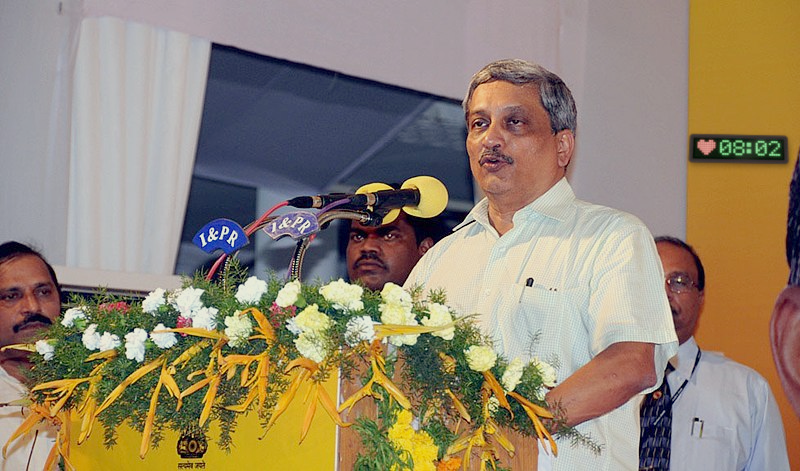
8:02
